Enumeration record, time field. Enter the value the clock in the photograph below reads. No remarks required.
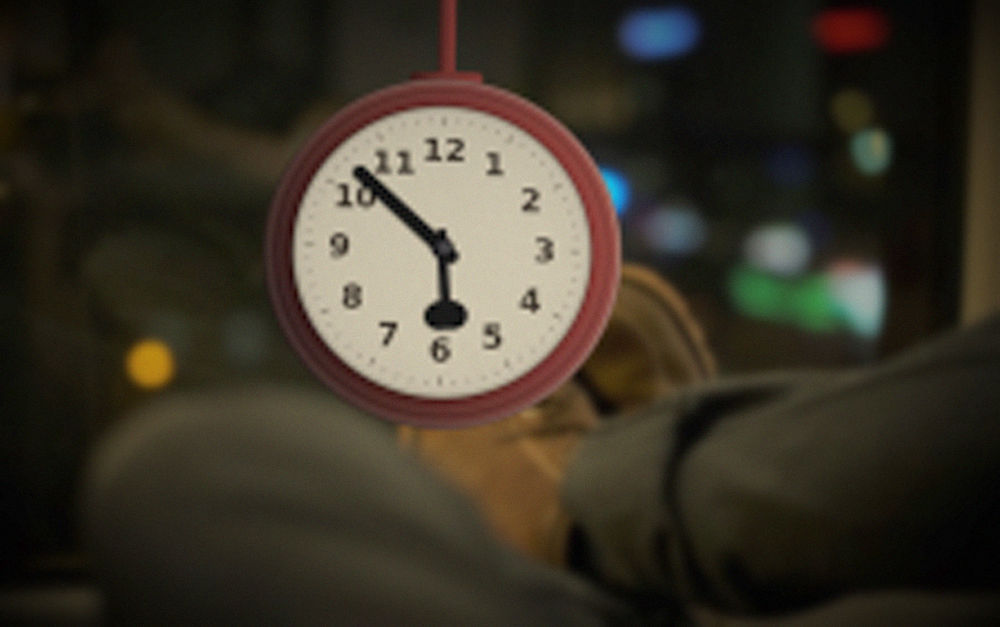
5:52
